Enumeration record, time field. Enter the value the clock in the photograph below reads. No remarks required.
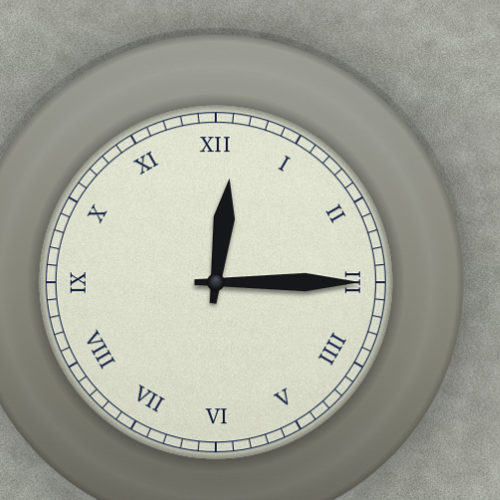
12:15
